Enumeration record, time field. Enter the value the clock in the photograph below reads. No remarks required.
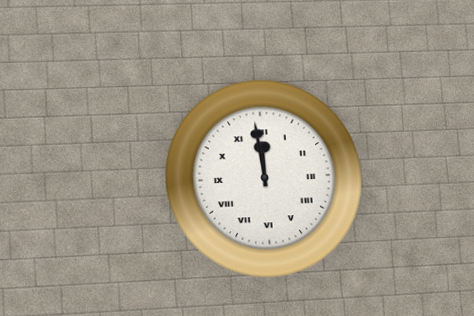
11:59
